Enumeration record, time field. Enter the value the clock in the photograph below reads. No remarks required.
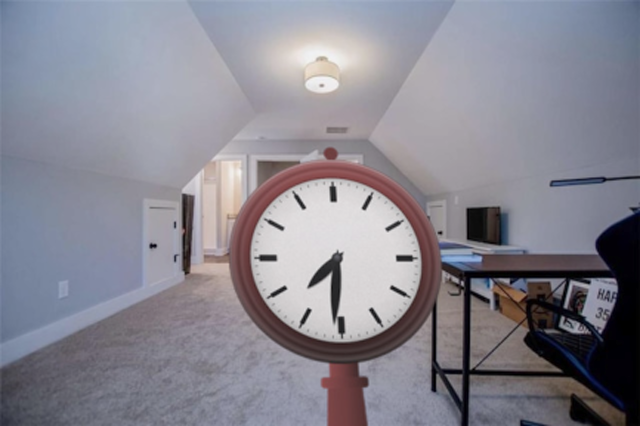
7:31
